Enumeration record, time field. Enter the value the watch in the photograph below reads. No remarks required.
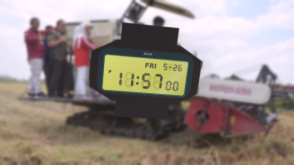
11:57:00
